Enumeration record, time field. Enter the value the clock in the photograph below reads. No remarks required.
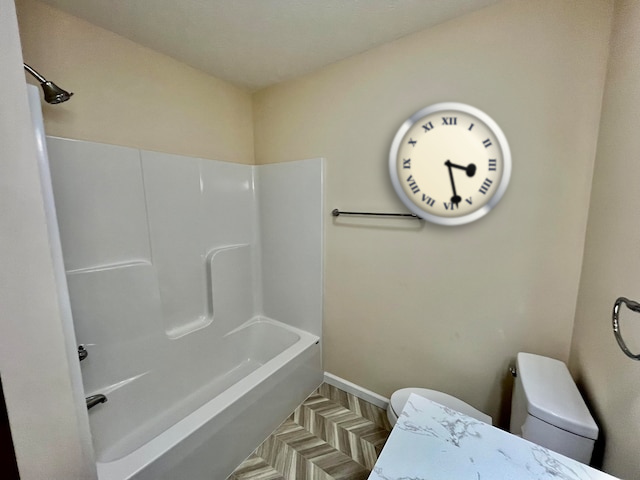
3:28
